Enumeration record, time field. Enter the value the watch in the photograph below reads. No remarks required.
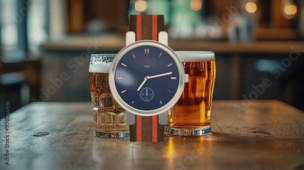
7:13
